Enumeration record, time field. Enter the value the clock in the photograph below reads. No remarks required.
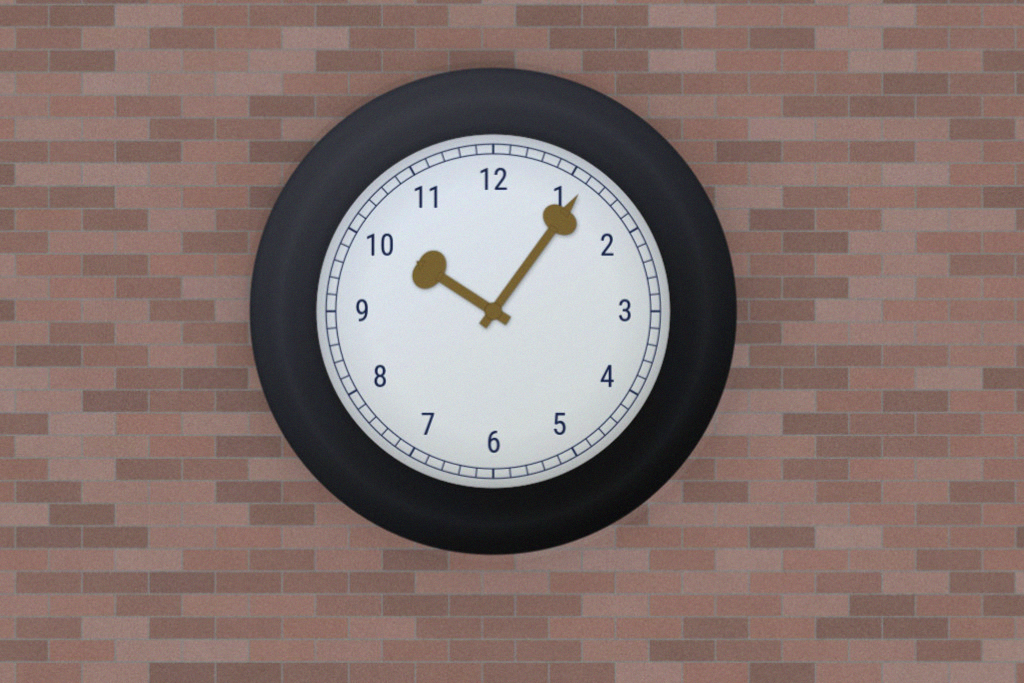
10:06
